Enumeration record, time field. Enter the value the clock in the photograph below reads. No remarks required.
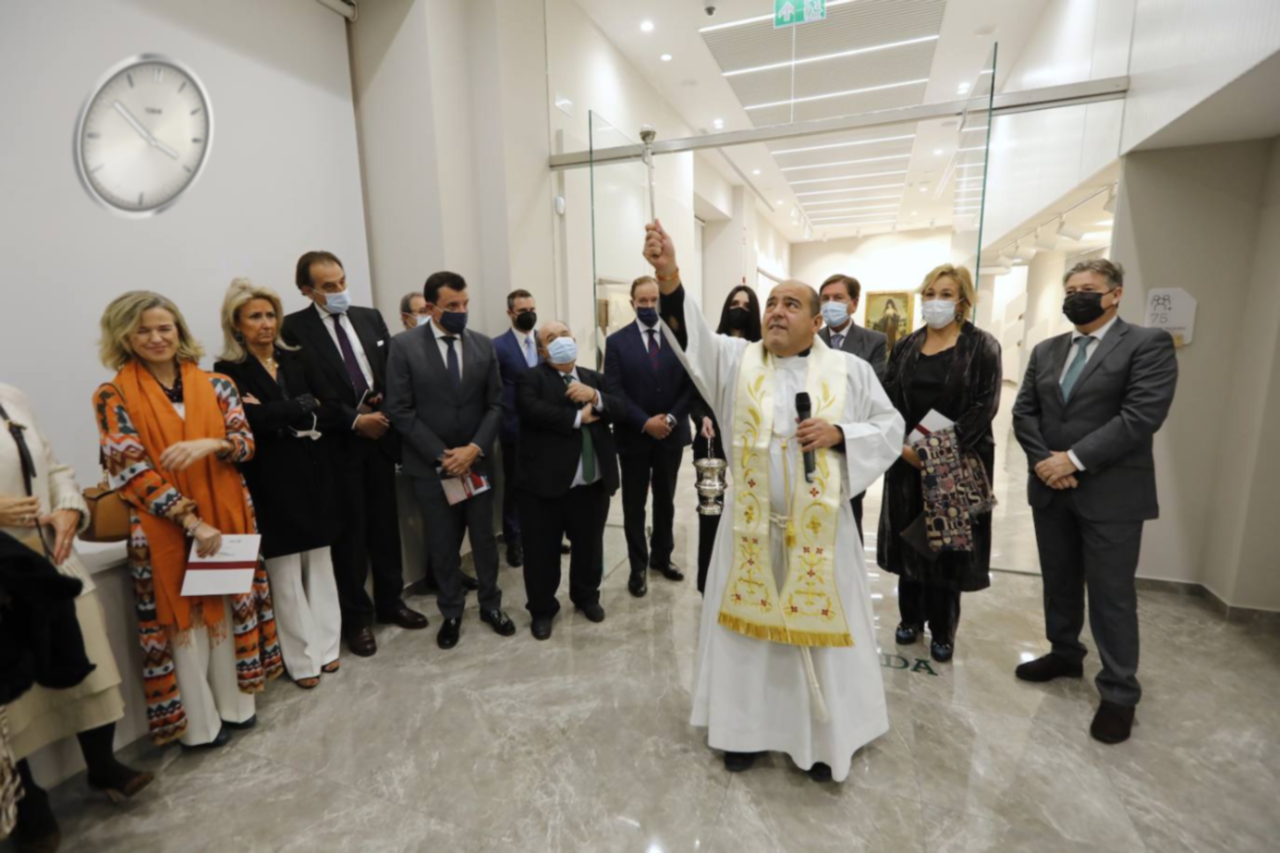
3:51
